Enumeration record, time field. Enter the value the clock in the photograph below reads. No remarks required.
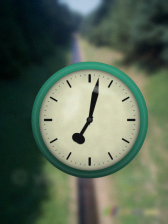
7:02
